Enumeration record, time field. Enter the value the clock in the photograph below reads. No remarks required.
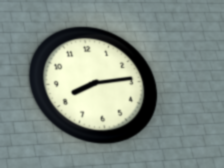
8:14
